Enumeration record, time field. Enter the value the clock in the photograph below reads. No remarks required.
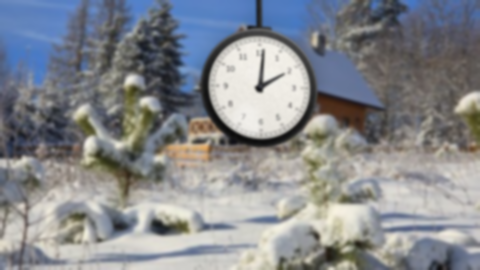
2:01
